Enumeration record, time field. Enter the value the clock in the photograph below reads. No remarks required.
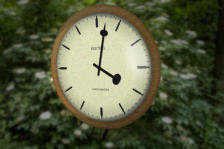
4:02
